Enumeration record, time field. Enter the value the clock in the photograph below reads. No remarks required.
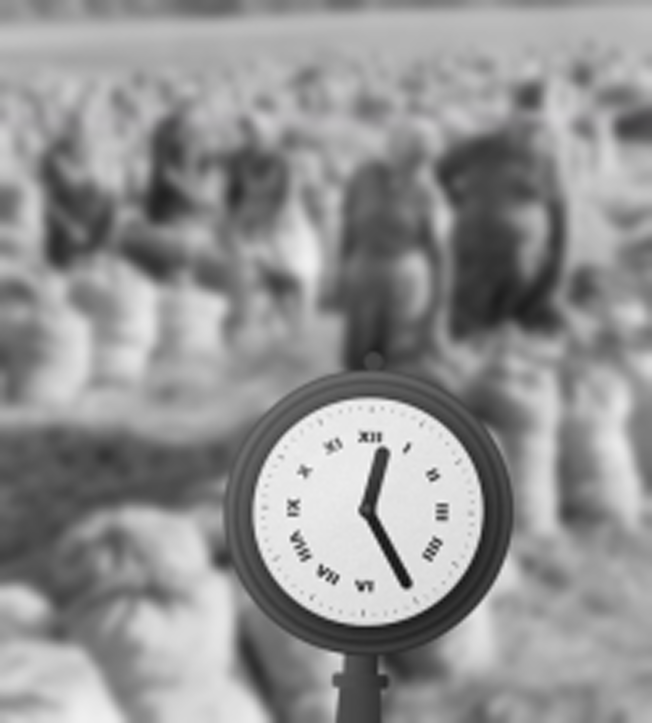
12:25
